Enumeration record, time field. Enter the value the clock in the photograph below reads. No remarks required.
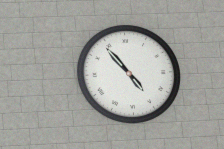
4:54
